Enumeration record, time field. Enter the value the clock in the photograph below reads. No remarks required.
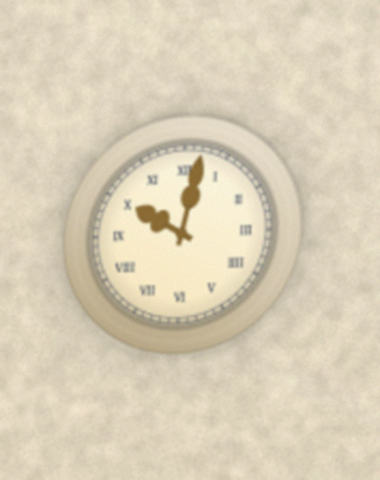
10:02
